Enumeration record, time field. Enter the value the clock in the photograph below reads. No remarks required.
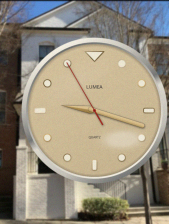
9:17:55
